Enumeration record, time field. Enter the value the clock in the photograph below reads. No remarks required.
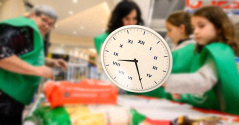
8:25
